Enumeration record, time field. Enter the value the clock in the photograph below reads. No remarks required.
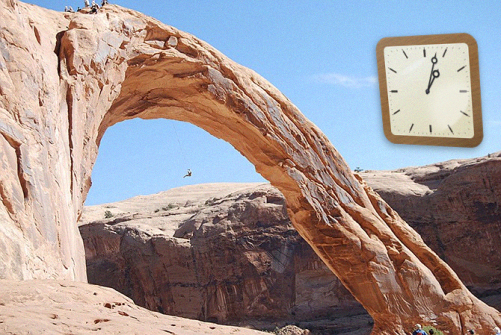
1:03
